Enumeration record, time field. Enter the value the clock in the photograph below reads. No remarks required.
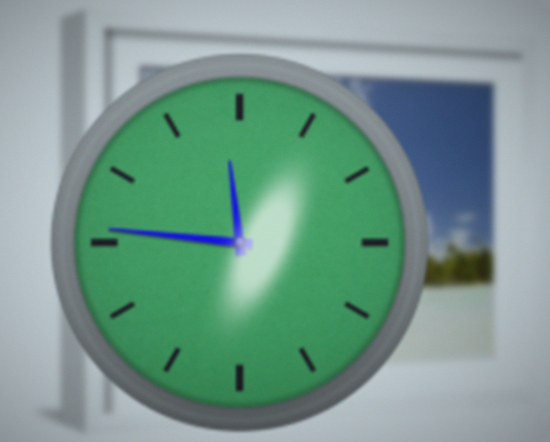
11:46
